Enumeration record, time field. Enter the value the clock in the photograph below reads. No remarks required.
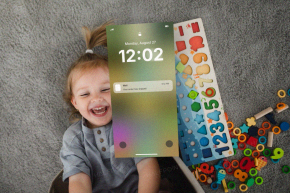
12:02
